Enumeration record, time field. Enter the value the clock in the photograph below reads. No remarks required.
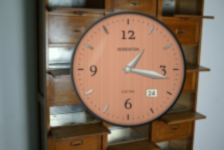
1:17
